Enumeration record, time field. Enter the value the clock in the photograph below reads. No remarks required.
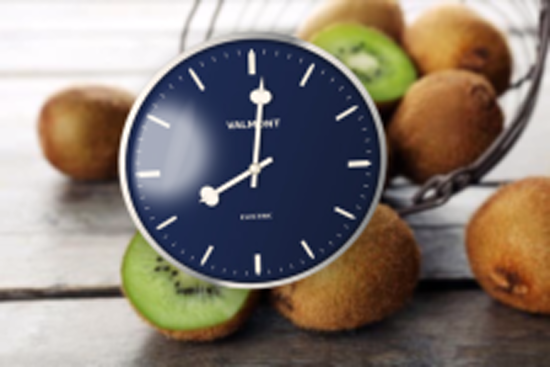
8:01
